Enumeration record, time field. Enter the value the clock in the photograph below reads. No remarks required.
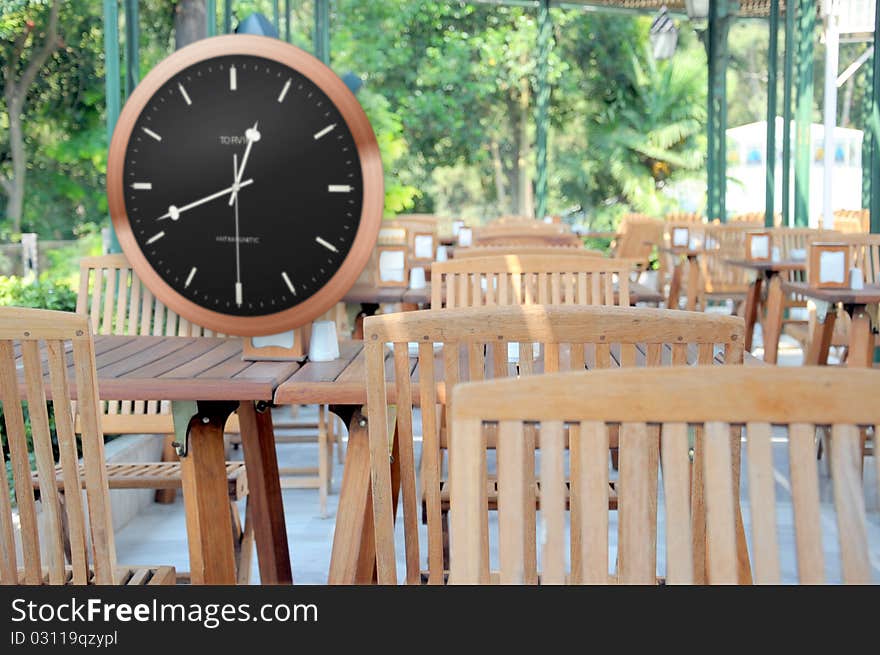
12:41:30
